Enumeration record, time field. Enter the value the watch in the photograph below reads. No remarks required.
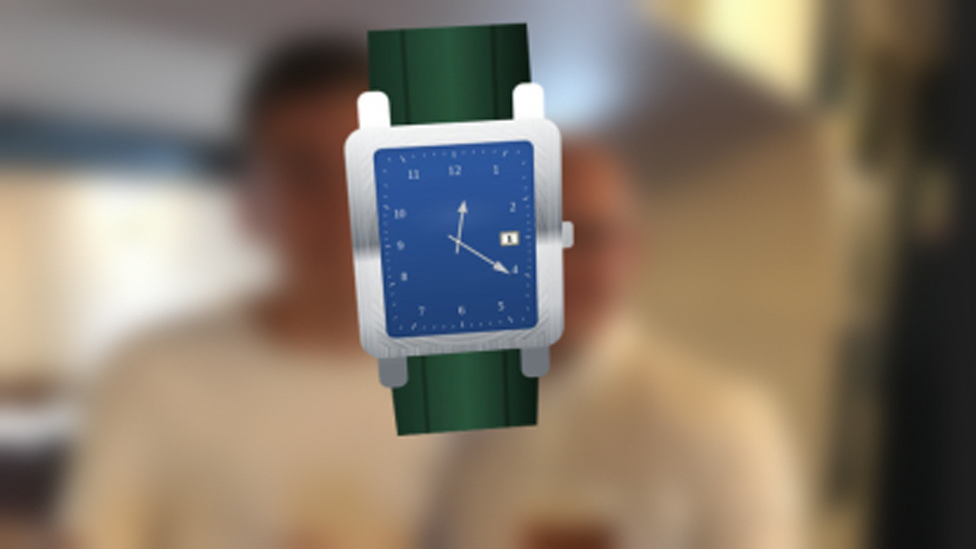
12:21
